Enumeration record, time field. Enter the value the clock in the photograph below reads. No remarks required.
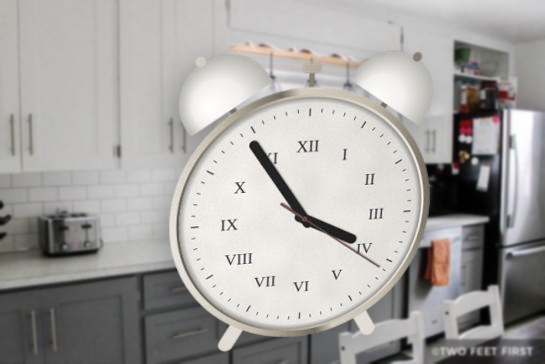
3:54:21
